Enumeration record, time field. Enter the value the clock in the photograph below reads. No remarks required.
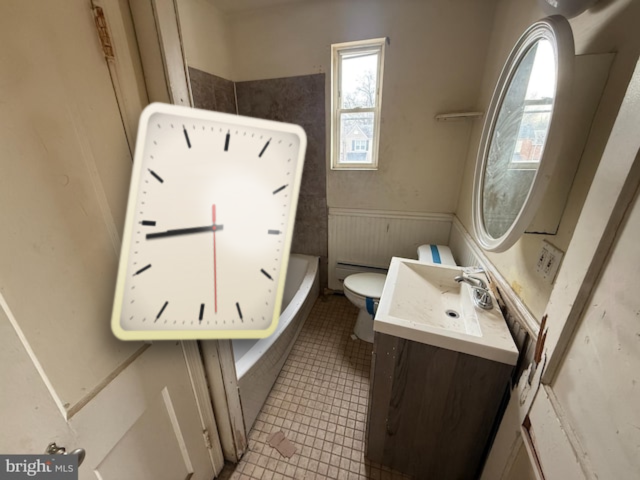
8:43:28
